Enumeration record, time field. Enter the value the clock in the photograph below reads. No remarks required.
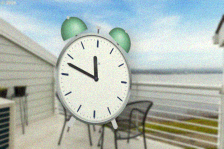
11:48
